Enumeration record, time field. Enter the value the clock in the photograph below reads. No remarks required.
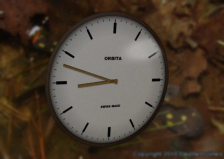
8:48
